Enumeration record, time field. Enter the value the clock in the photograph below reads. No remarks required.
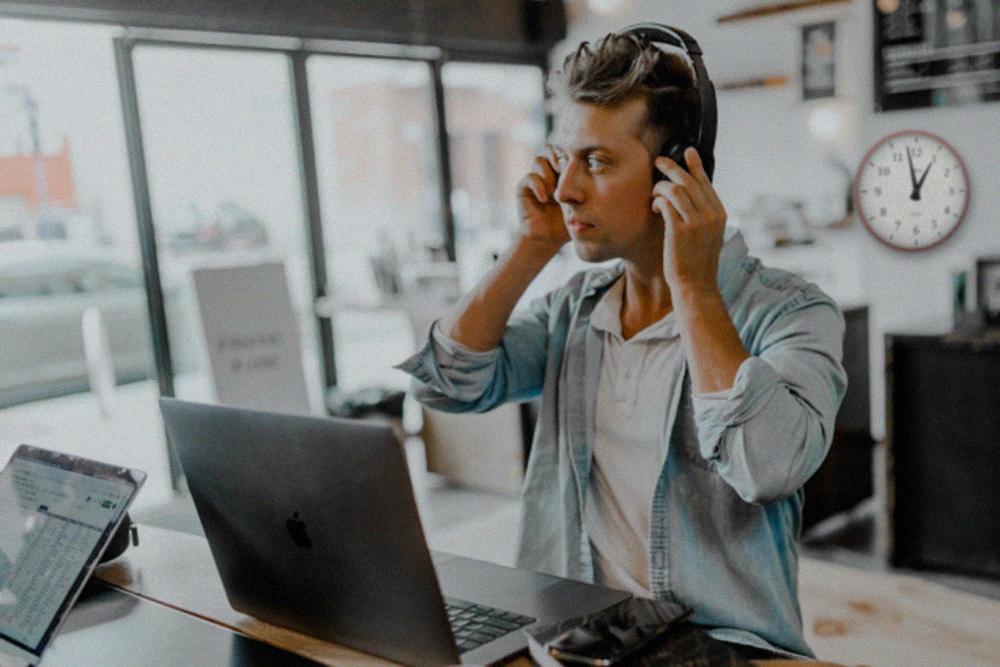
12:58
